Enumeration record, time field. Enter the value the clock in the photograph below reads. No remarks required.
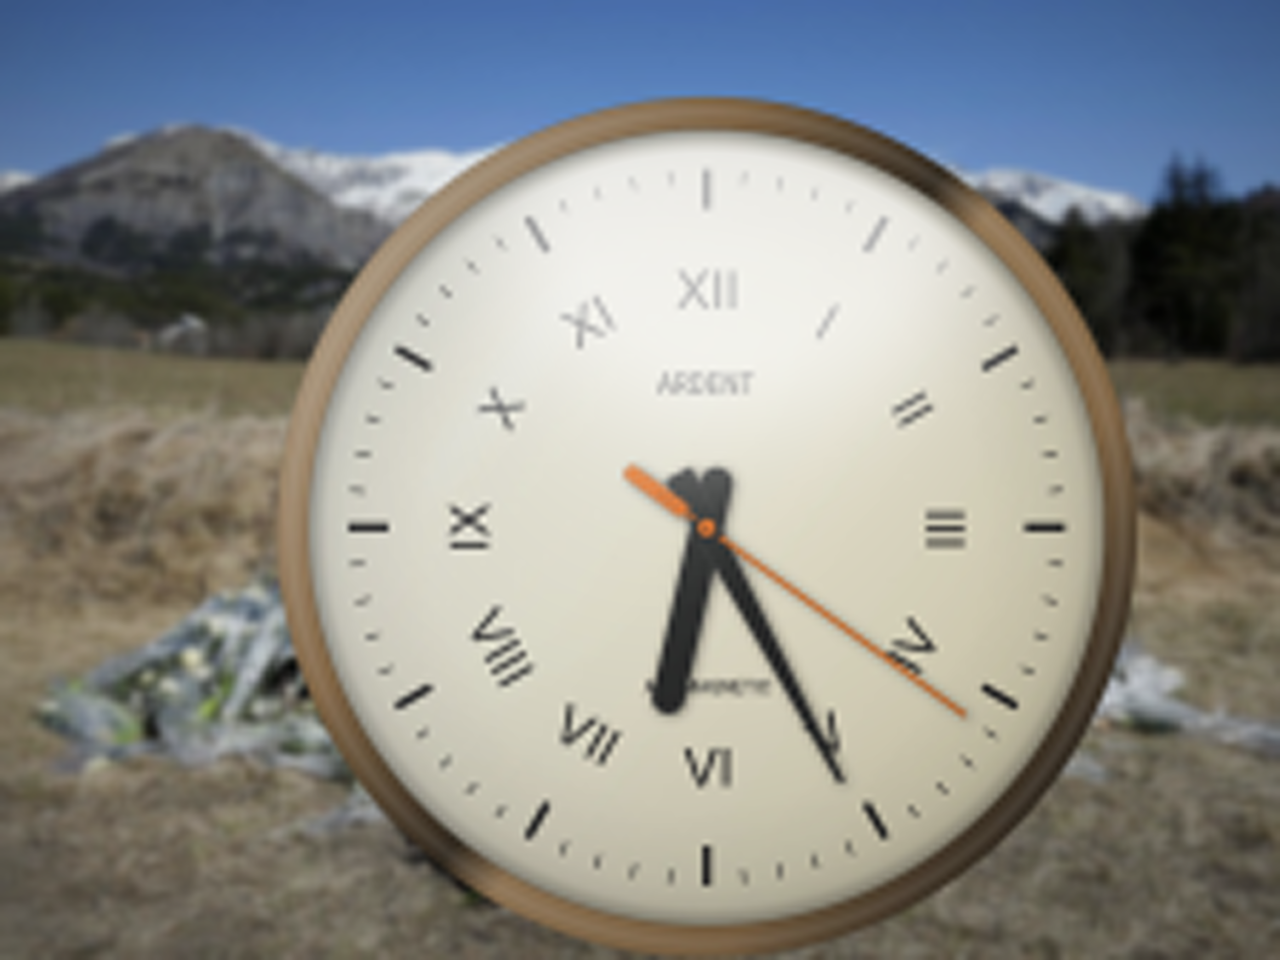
6:25:21
